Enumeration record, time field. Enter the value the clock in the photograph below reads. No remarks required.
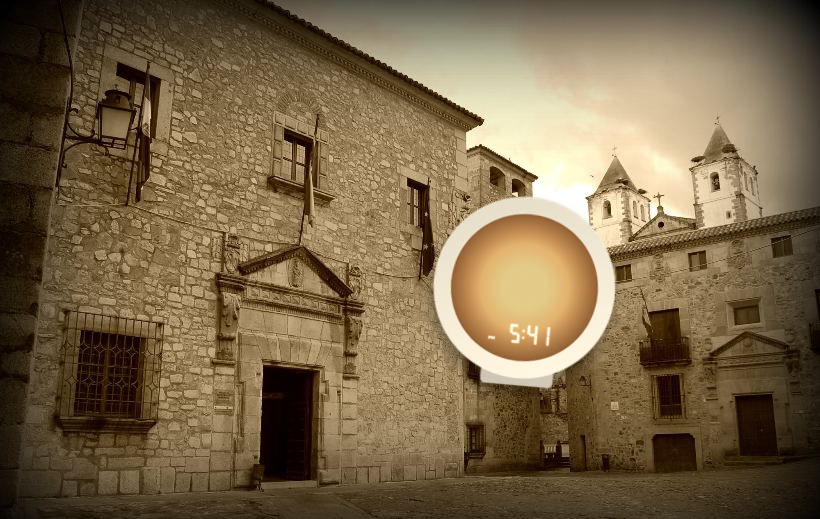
5:41
